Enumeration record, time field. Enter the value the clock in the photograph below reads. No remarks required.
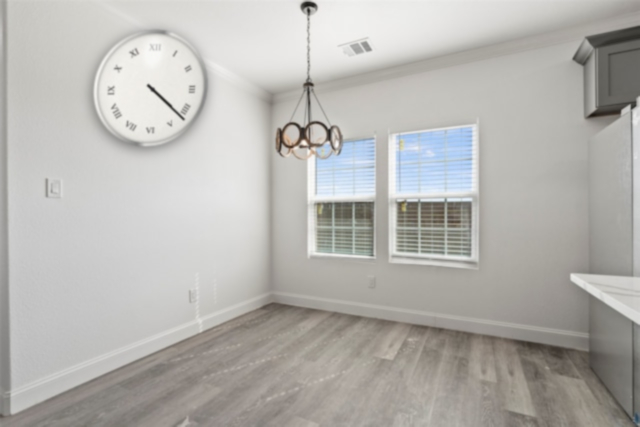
4:22
